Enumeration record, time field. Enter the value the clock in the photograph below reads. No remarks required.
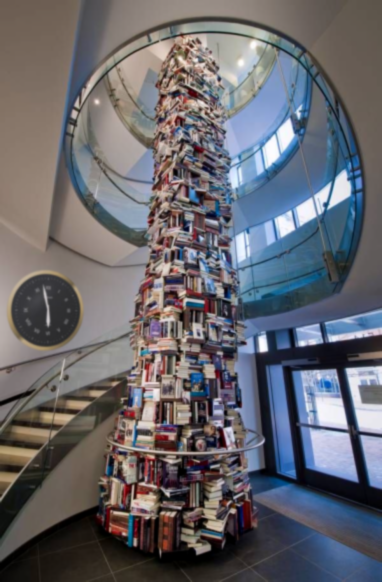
5:58
